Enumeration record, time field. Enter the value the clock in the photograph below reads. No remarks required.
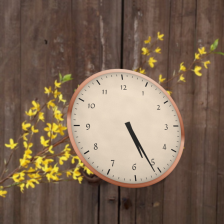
5:26
